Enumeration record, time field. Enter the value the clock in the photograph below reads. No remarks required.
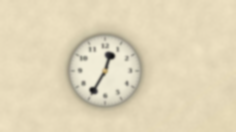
12:35
